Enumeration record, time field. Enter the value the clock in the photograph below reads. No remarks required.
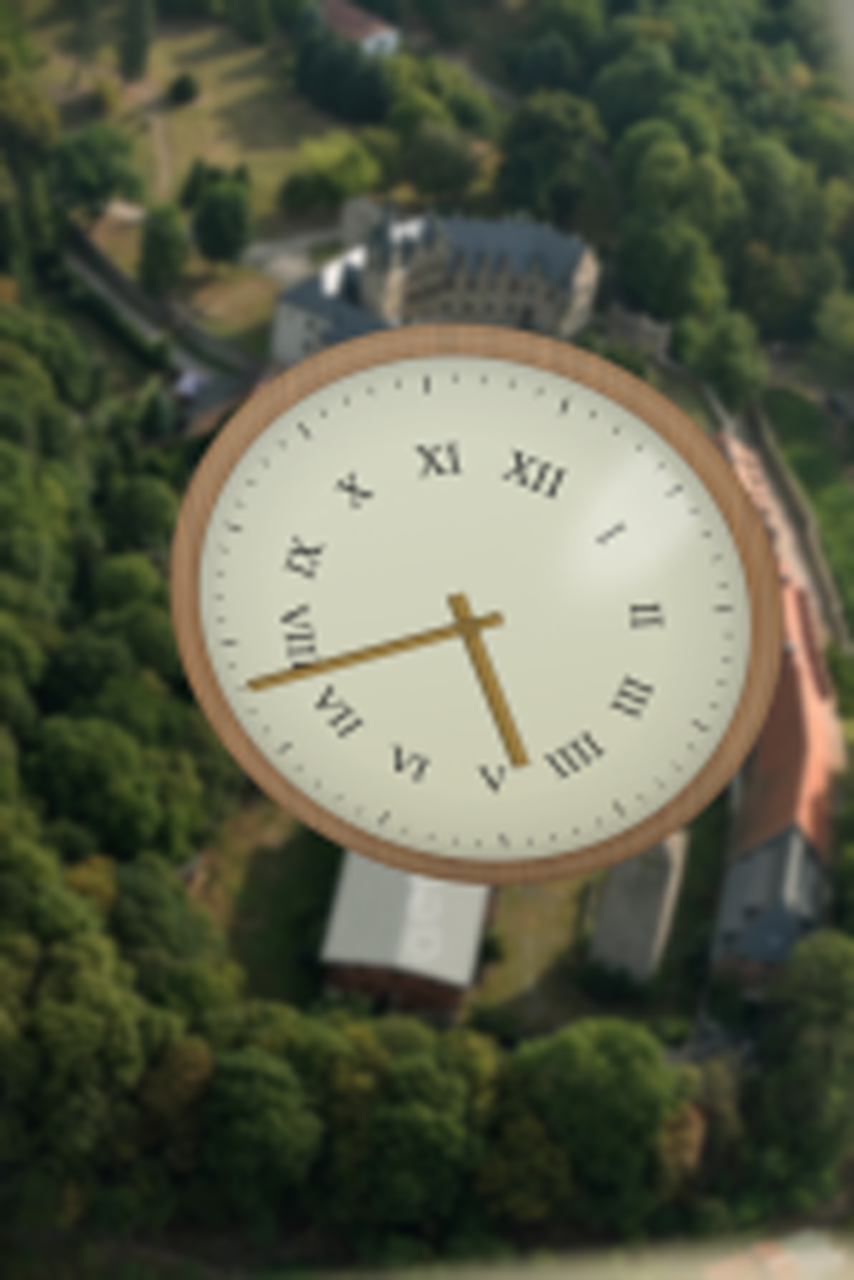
4:38
